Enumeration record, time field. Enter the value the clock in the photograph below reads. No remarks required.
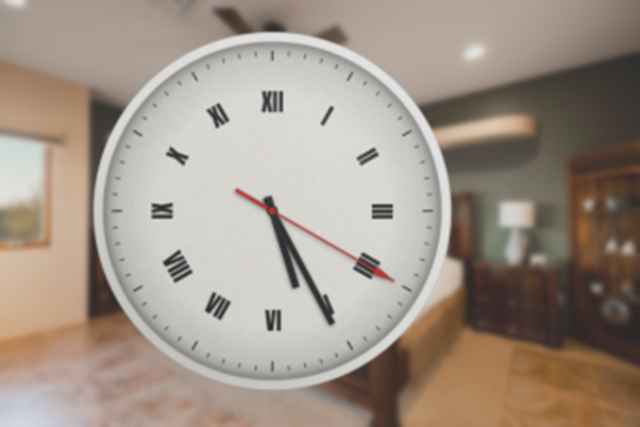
5:25:20
